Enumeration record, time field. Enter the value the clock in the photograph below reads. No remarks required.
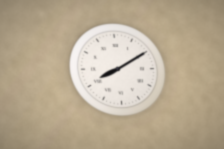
8:10
